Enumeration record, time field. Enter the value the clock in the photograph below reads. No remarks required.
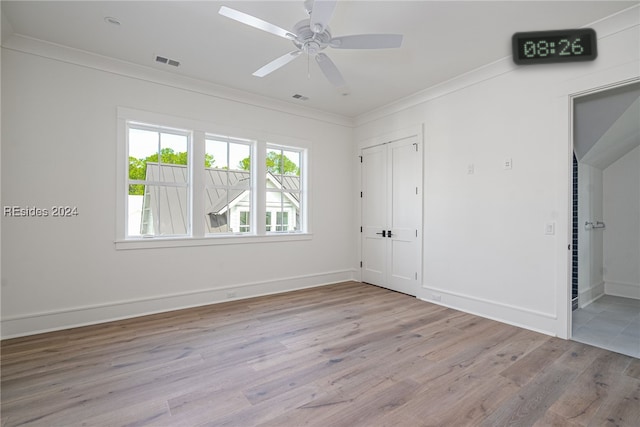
8:26
